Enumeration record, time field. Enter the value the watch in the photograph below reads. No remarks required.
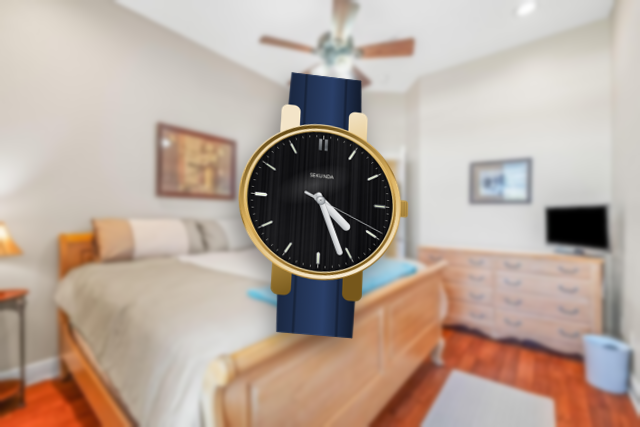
4:26:19
